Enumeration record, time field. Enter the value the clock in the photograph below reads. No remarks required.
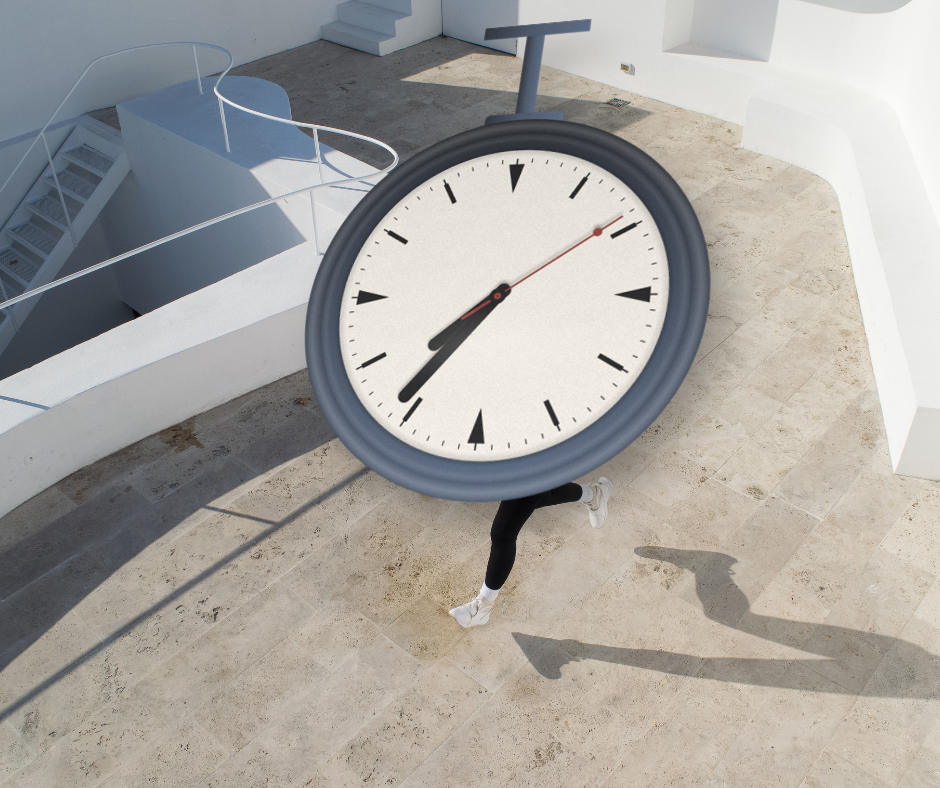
7:36:09
